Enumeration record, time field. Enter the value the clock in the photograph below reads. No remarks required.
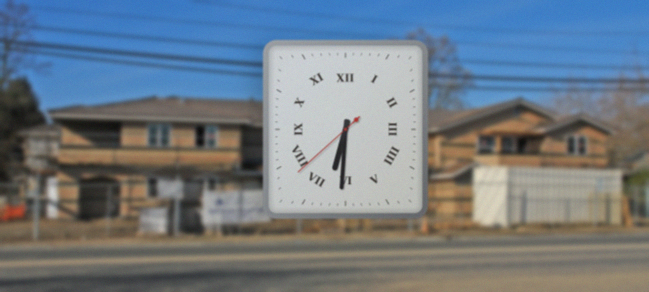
6:30:38
